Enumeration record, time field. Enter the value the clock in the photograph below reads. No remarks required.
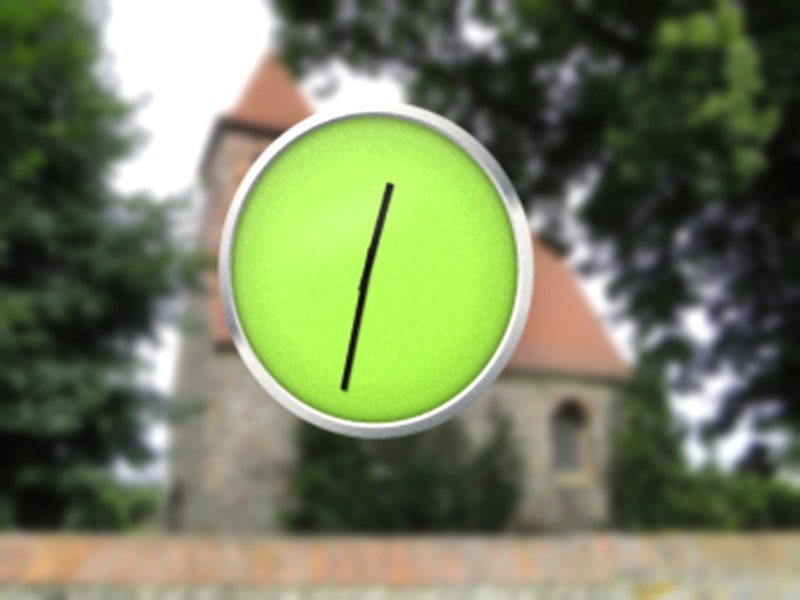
12:32
